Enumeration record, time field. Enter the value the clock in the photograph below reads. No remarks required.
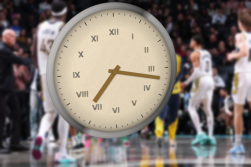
7:17
